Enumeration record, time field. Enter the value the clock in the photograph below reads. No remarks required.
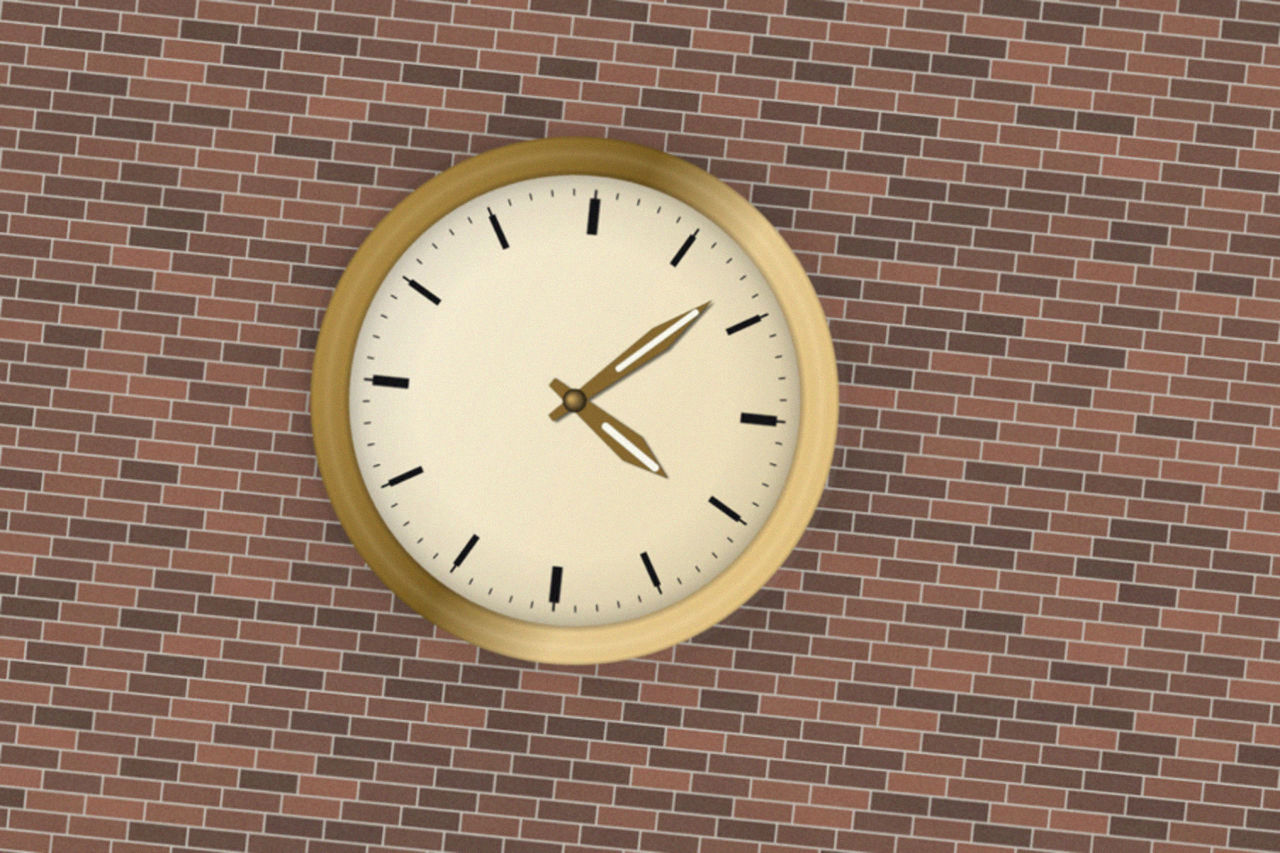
4:08
